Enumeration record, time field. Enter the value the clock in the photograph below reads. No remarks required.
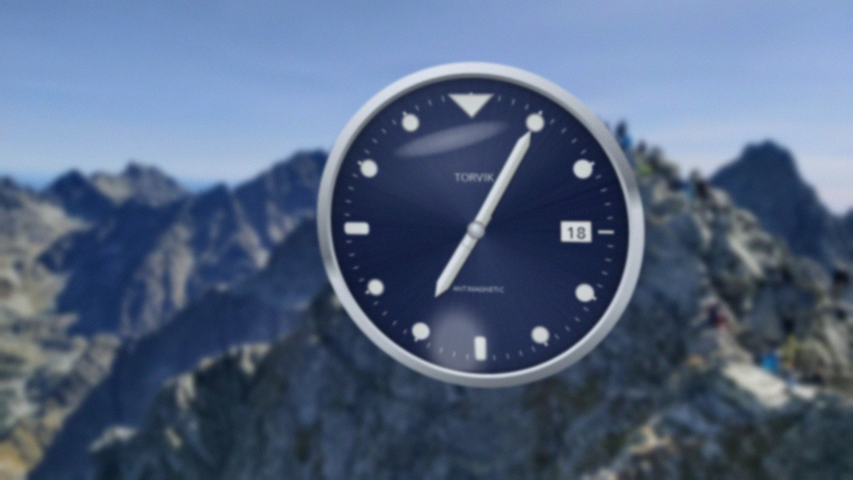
7:05
